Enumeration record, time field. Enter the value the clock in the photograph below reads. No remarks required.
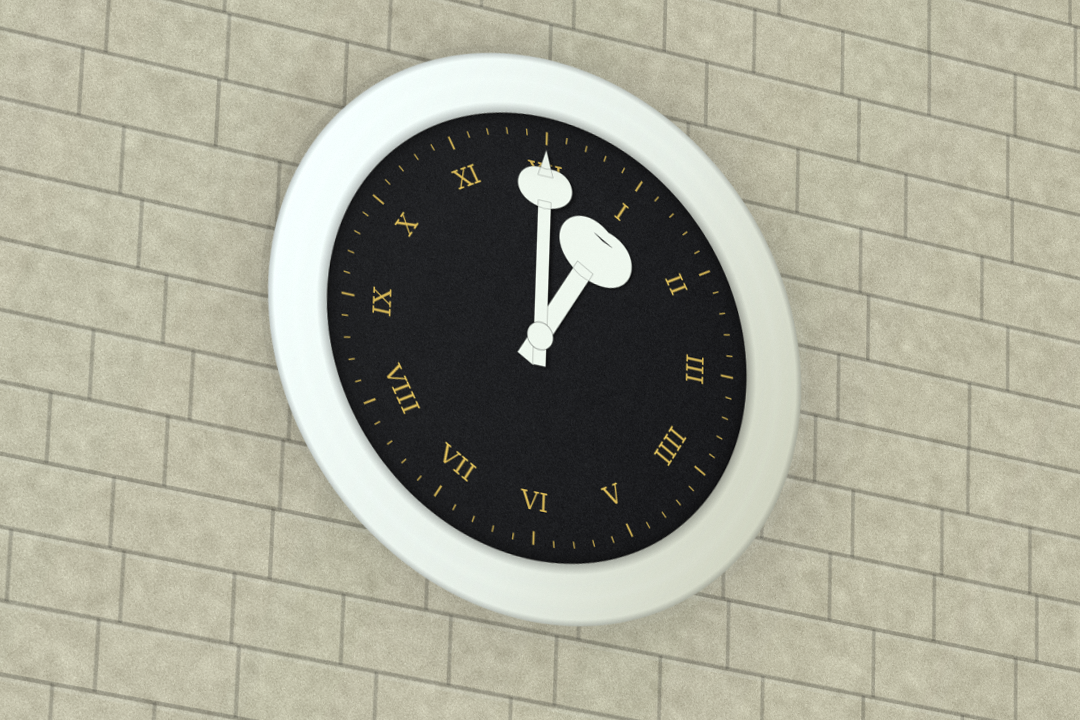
1:00
